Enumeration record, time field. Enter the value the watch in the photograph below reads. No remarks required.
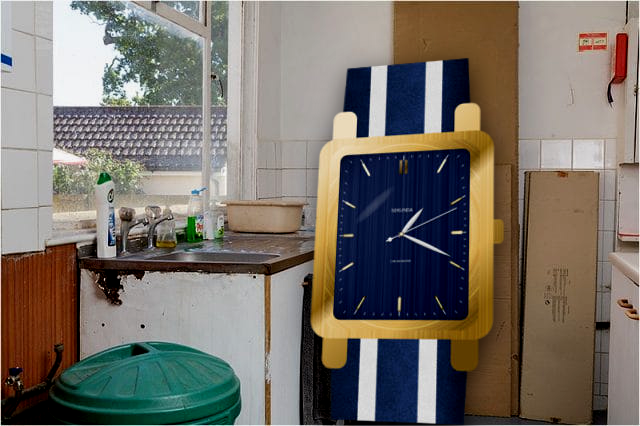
1:19:11
